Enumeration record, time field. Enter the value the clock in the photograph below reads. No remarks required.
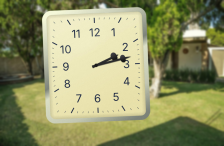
2:13
